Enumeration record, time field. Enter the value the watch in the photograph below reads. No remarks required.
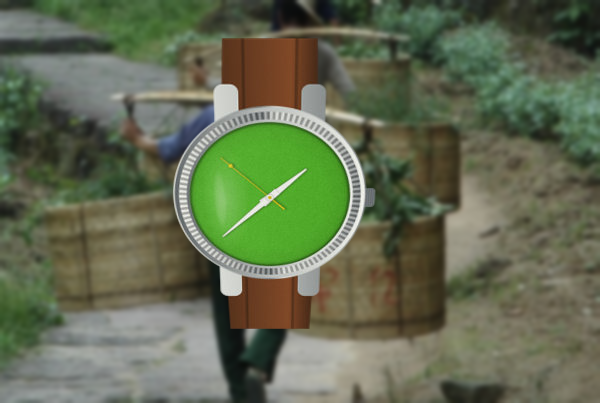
1:37:52
